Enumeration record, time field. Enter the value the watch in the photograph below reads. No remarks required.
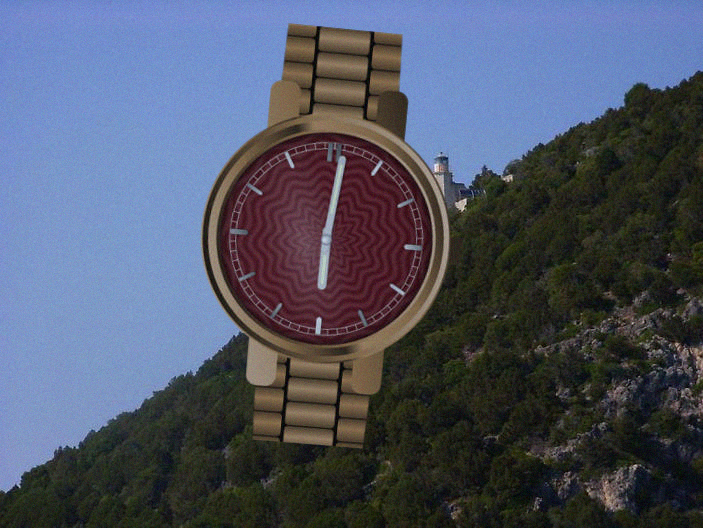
6:01
